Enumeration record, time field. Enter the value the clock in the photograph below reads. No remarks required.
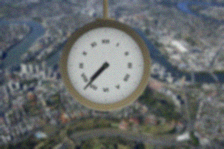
7:37
